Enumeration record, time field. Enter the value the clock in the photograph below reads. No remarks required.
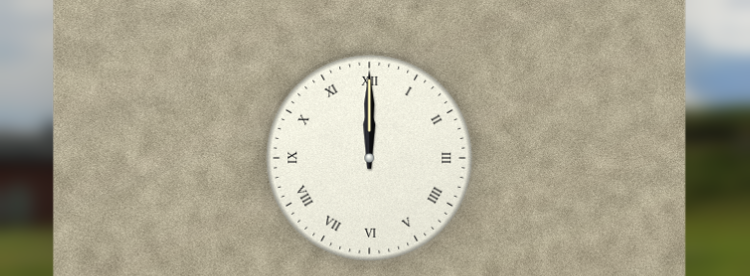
12:00
